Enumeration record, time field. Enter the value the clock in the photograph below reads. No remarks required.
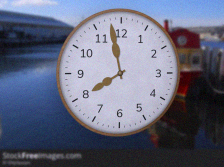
7:58
